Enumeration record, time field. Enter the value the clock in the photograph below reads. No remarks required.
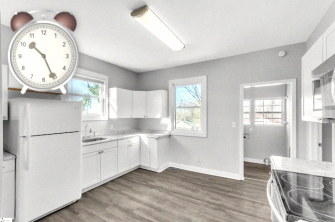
10:26
